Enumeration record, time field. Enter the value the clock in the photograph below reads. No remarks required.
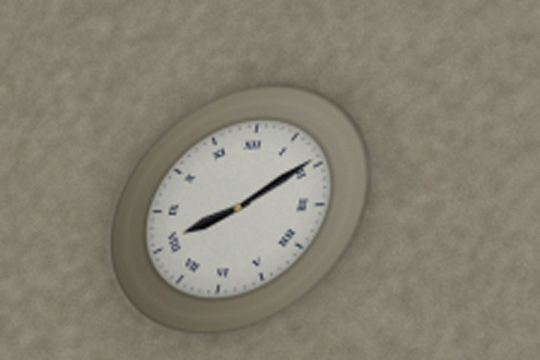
8:09
